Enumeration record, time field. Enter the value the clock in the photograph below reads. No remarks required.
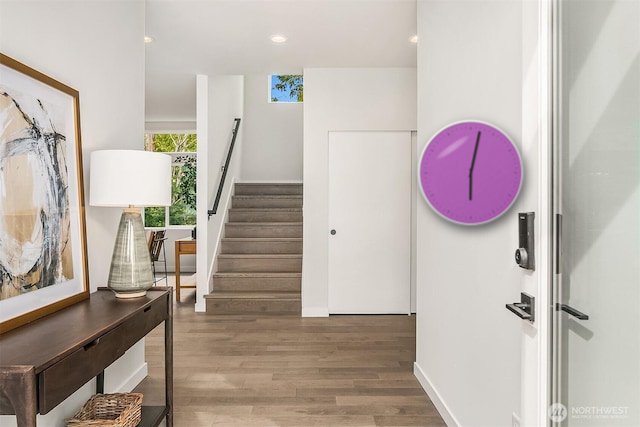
6:02
